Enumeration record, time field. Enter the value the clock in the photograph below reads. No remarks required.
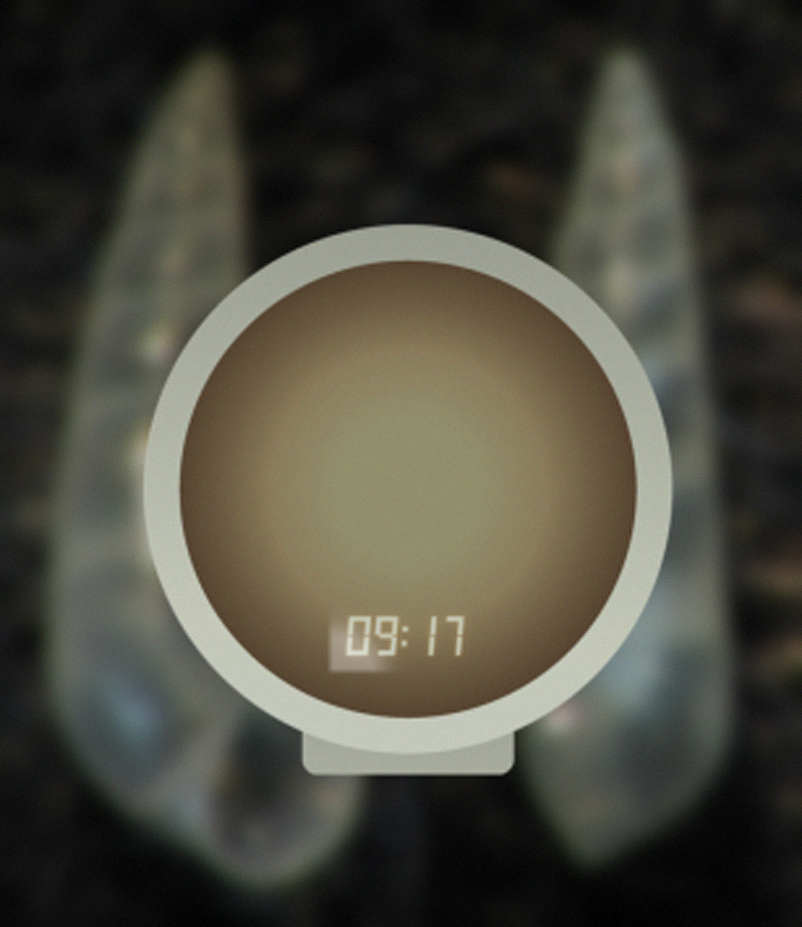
9:17
